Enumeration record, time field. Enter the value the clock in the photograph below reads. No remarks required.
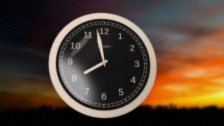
7:58
